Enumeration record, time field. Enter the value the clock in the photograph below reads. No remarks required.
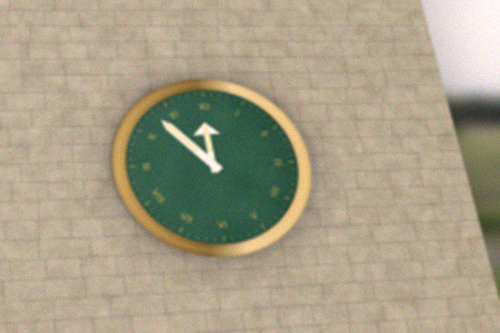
11:53
